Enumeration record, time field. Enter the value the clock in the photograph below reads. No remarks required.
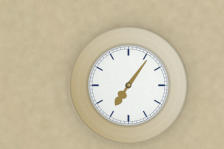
7:06
